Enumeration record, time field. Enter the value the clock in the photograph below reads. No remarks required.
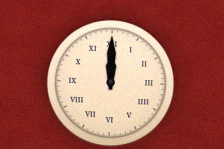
12:00
